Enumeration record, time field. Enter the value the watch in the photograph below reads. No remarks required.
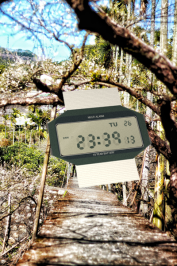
23:39:13
